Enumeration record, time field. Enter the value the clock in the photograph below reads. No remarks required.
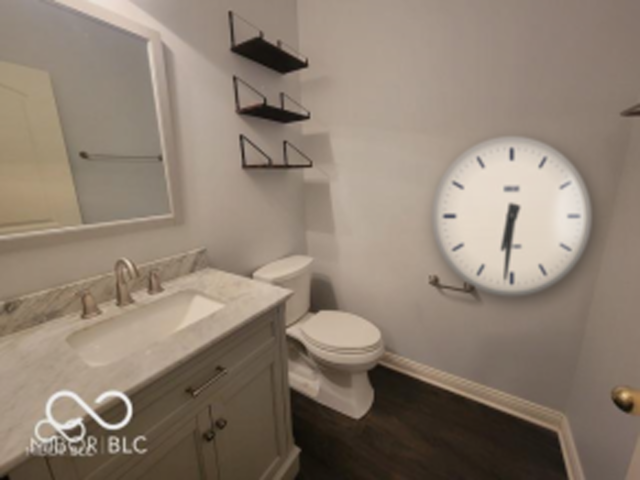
6:31
